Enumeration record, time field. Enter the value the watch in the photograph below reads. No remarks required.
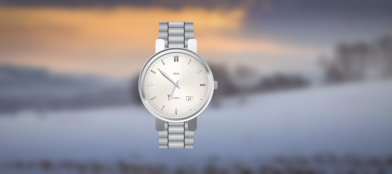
6:52
